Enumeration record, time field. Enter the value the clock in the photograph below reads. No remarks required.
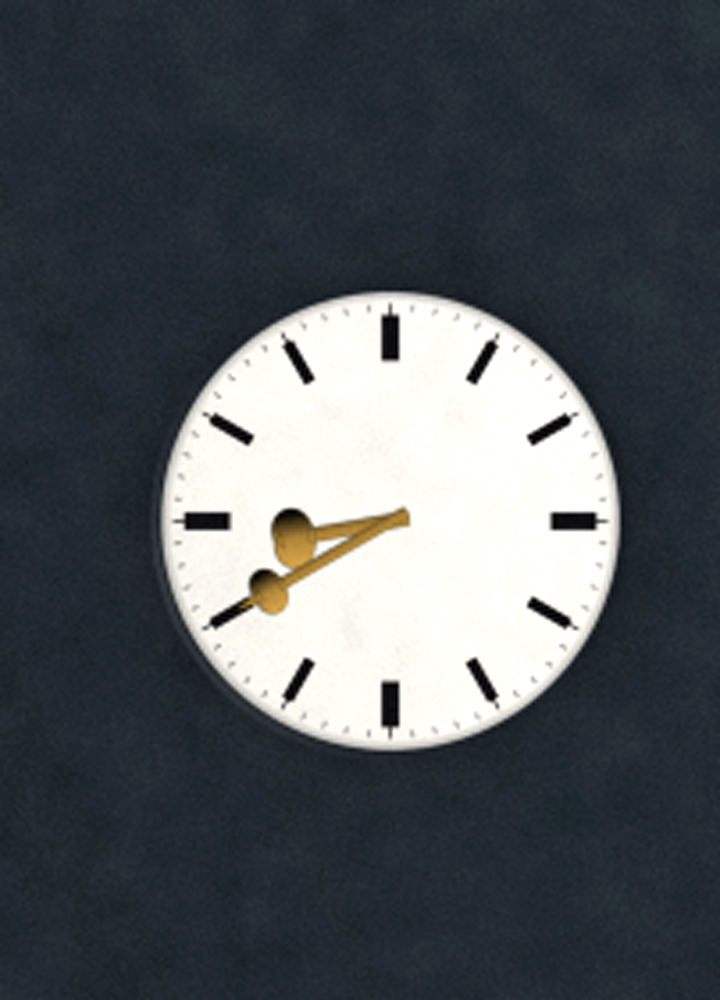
8:40
